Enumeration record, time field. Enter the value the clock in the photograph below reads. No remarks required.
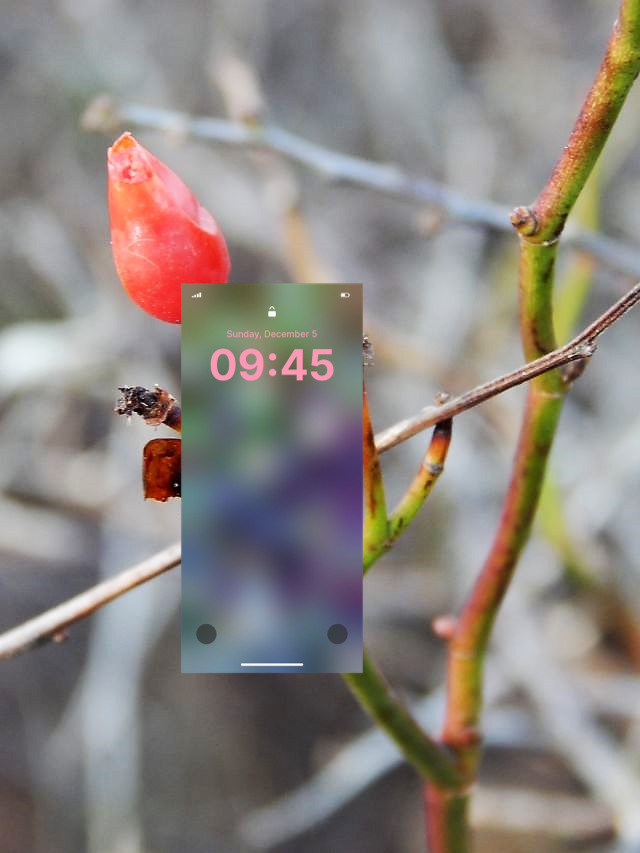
9:45
